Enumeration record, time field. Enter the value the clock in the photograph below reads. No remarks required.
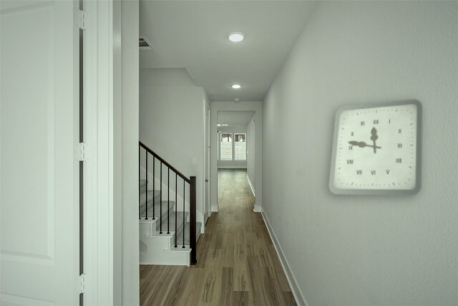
11:47
